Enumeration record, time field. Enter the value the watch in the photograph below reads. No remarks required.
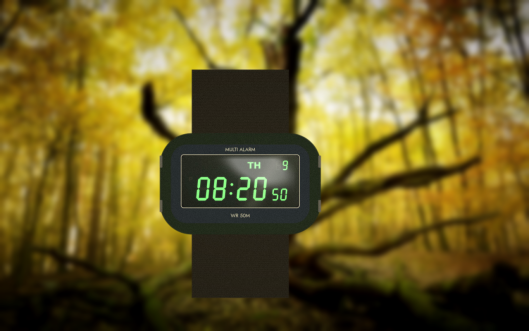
8:20:50
